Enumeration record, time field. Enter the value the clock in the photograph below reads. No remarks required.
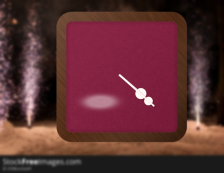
4:22
